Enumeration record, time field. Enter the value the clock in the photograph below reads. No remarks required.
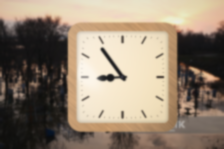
8:54
